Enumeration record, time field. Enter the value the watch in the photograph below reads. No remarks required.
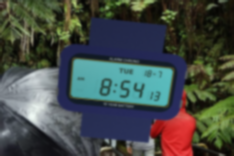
8:54
